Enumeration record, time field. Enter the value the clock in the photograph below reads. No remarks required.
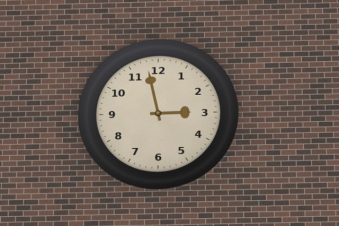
2:58
